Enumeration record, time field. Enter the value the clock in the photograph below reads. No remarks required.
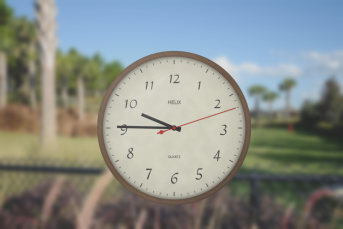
9:45:12
